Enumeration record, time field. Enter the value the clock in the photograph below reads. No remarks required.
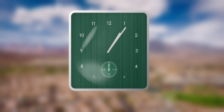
1:06
